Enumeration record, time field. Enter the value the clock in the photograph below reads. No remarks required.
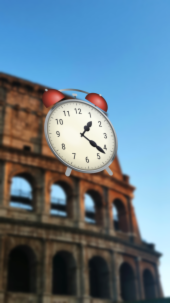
1:22
